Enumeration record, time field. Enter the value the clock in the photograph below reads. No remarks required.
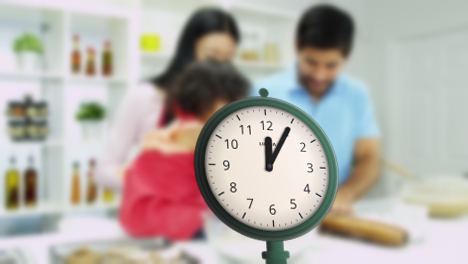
12:05
